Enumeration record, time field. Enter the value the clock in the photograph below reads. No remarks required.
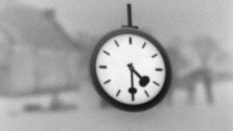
4:30
